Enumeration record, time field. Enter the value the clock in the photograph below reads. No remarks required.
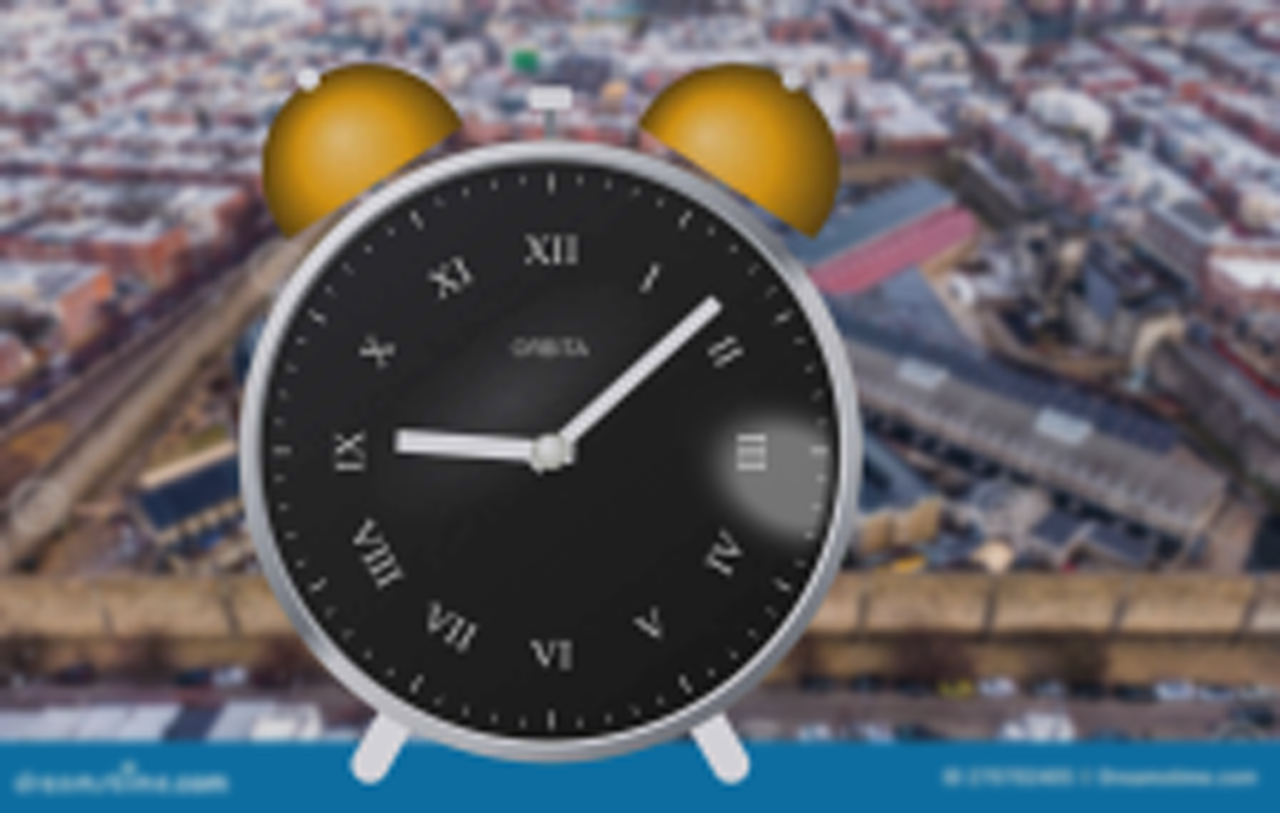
9:08
